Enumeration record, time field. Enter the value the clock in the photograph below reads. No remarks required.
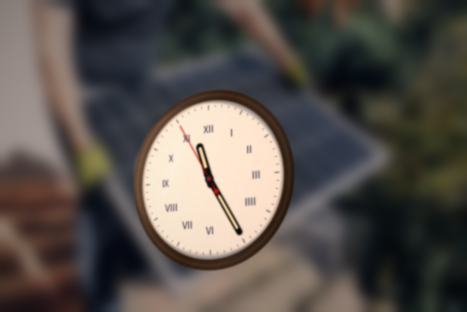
11:24:55
